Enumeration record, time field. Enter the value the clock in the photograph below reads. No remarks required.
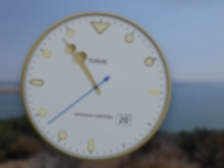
10:53:38
